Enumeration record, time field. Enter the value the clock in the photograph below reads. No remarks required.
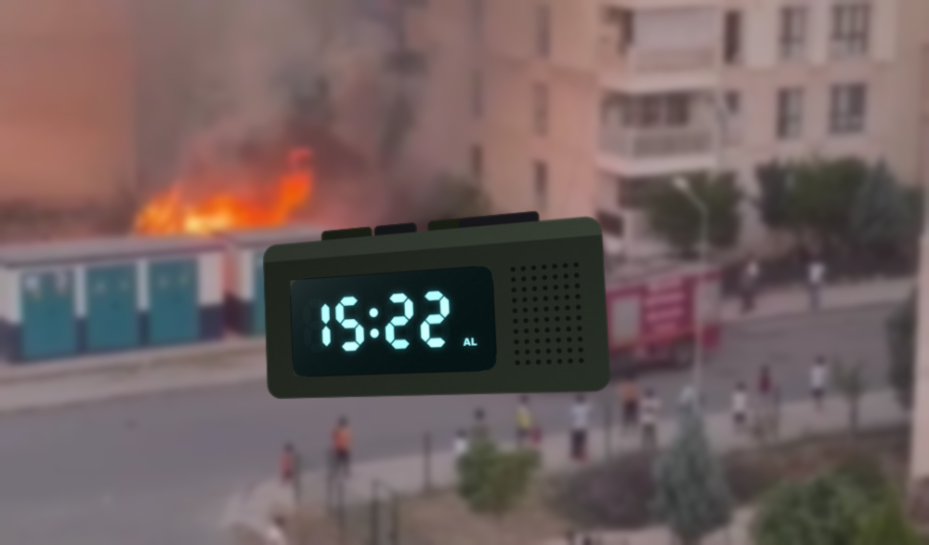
15:22
